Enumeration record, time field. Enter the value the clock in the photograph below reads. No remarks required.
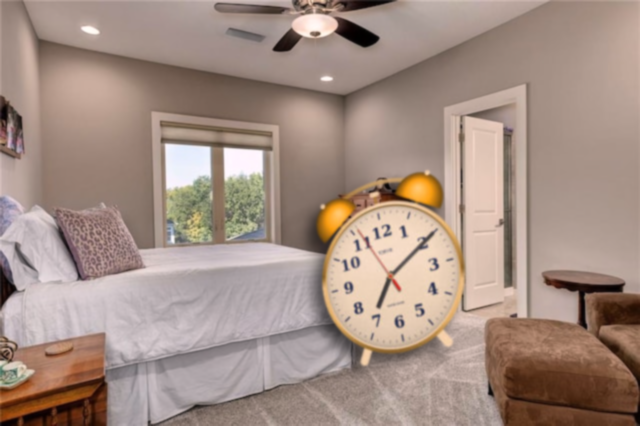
7:09:56
